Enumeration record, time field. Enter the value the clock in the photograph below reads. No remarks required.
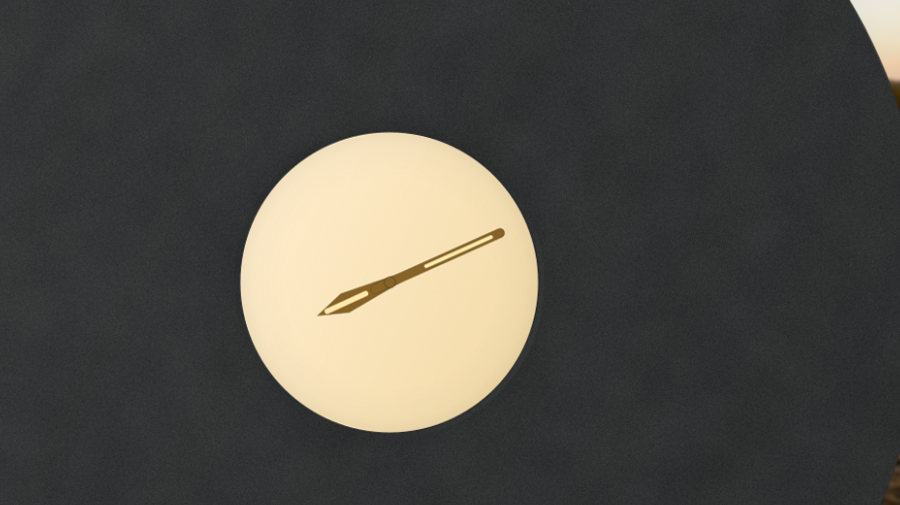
8:11
